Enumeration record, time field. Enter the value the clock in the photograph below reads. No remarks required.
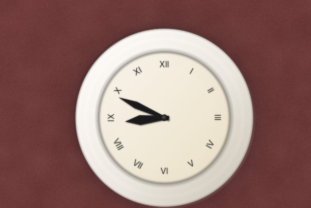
8:49
